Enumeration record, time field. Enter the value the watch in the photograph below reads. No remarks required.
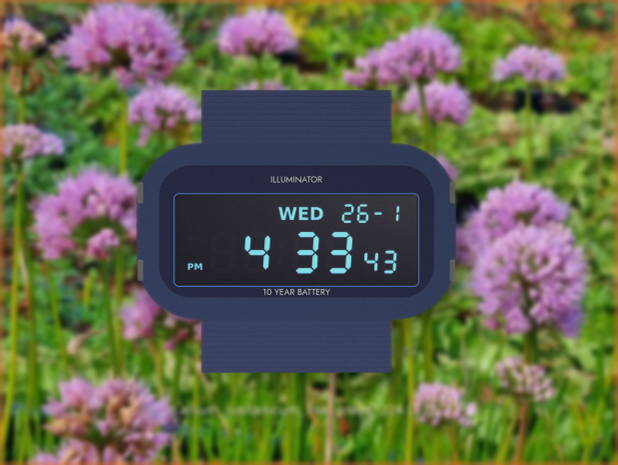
4:33:43
